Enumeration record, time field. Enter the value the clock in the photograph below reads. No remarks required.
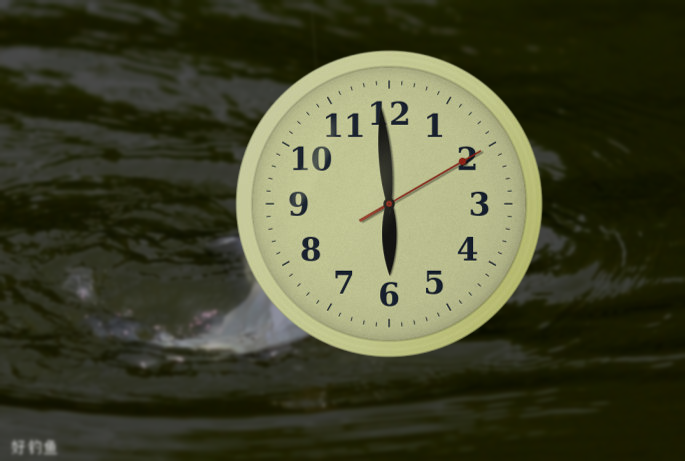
5:59:10
